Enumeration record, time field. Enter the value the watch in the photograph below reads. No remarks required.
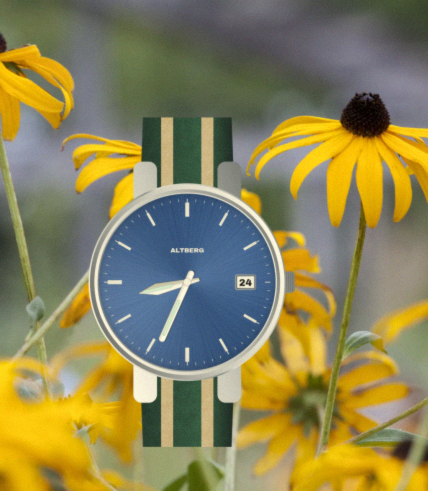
8:34
